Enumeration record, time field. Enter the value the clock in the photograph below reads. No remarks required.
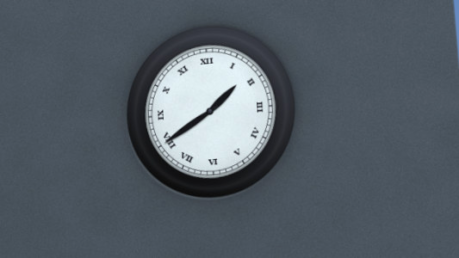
1:40
